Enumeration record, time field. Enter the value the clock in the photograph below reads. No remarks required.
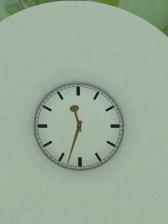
11:33
